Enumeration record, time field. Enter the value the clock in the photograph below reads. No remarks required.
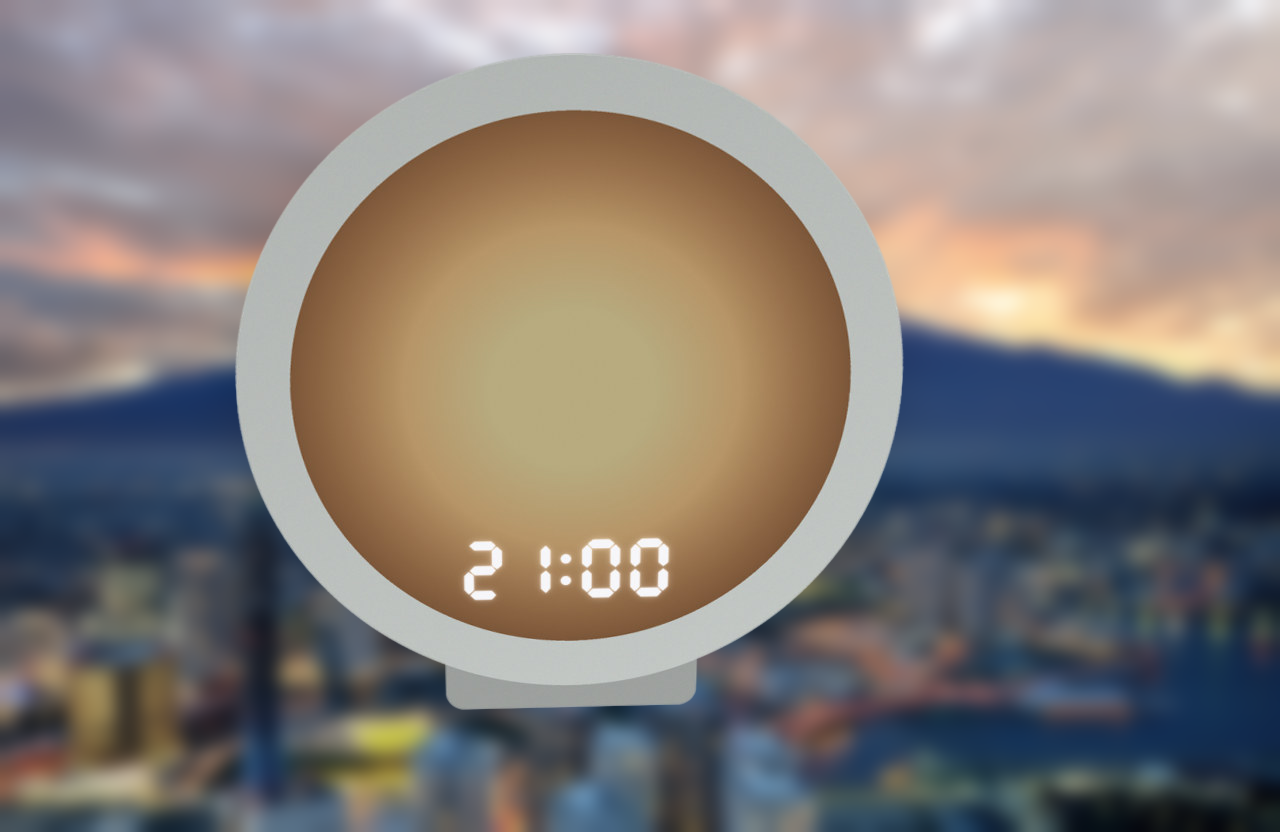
21:00
